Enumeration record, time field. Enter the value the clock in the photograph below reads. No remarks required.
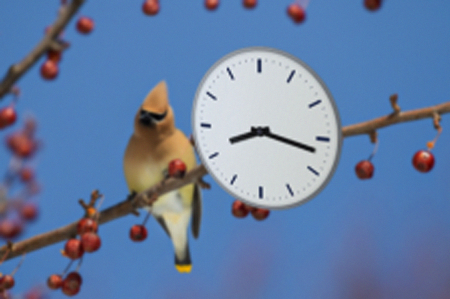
8:17
